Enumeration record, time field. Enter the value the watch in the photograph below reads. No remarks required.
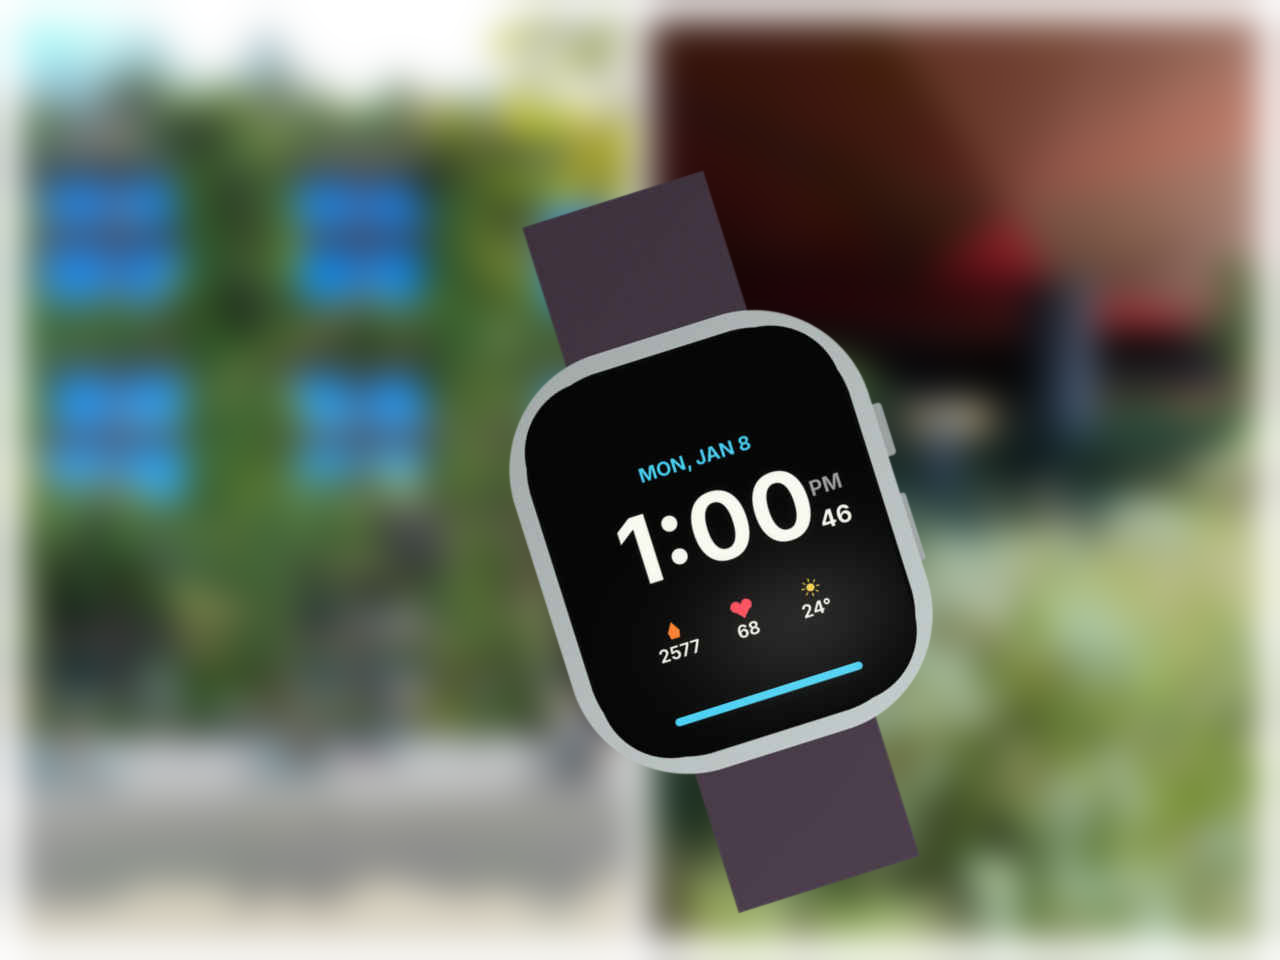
1:00:46
